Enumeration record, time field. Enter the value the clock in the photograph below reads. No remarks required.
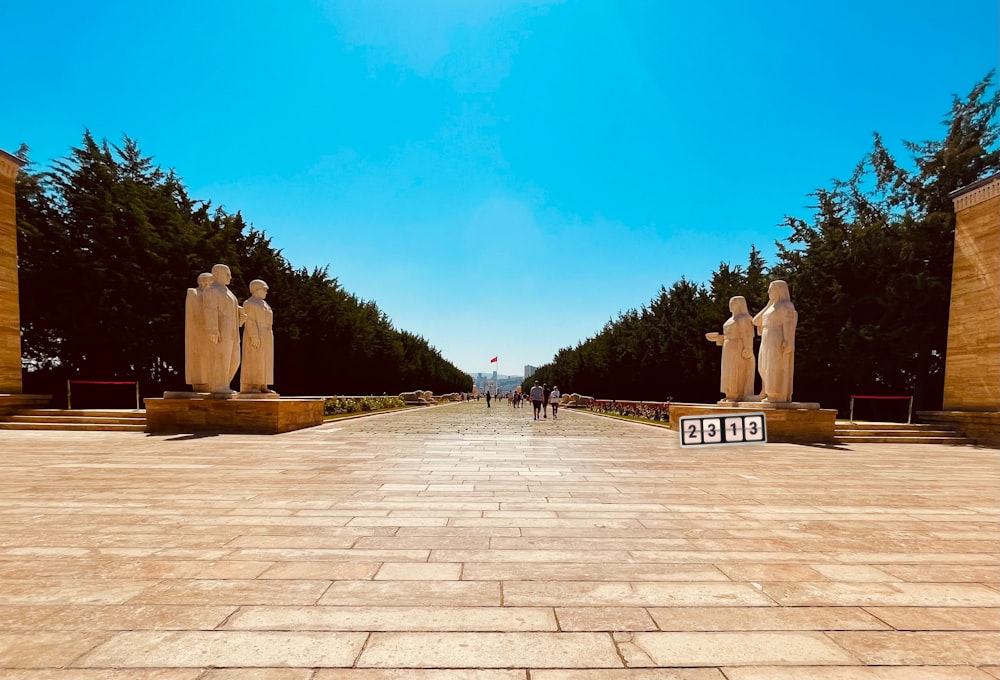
23:13
